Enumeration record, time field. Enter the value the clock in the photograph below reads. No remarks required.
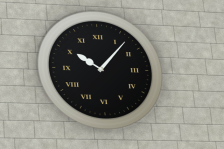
10:07
